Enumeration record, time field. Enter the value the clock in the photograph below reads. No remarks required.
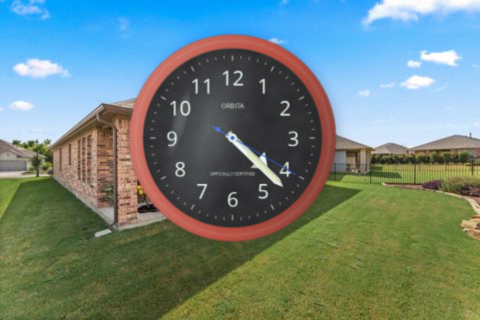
4:22:20
